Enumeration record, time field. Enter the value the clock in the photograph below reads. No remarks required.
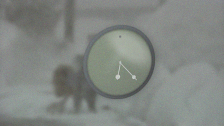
6:23
